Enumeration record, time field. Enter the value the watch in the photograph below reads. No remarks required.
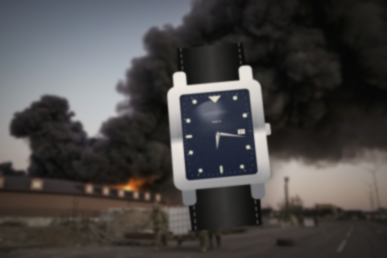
6:17
